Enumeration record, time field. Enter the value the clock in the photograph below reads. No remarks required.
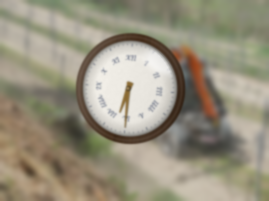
6:30
